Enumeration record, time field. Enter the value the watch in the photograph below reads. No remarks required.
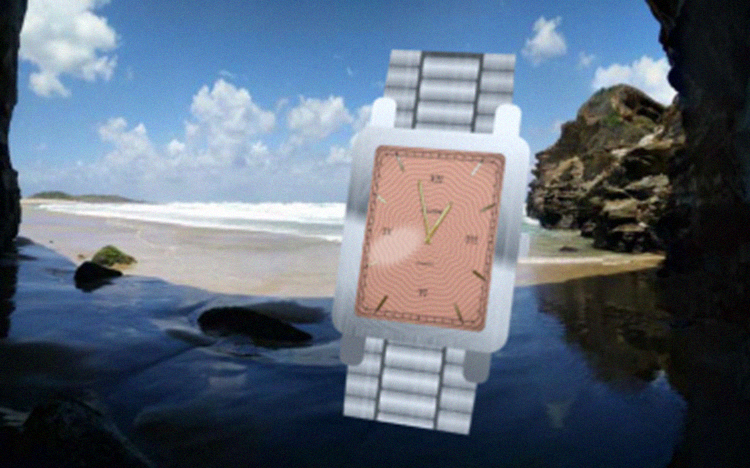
12:57
